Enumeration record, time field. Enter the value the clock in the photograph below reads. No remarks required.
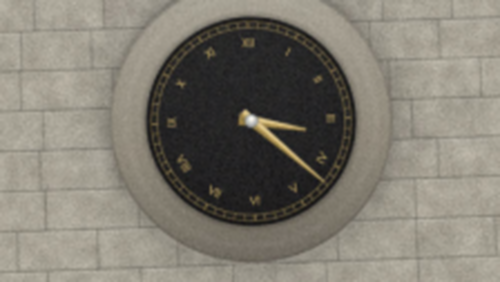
3:22
